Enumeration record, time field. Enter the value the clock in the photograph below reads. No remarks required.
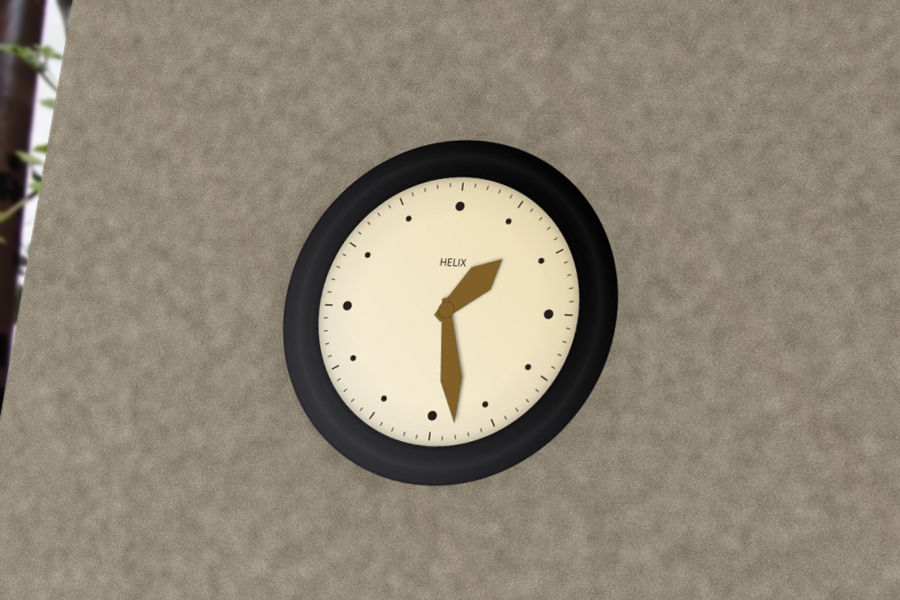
1:28
